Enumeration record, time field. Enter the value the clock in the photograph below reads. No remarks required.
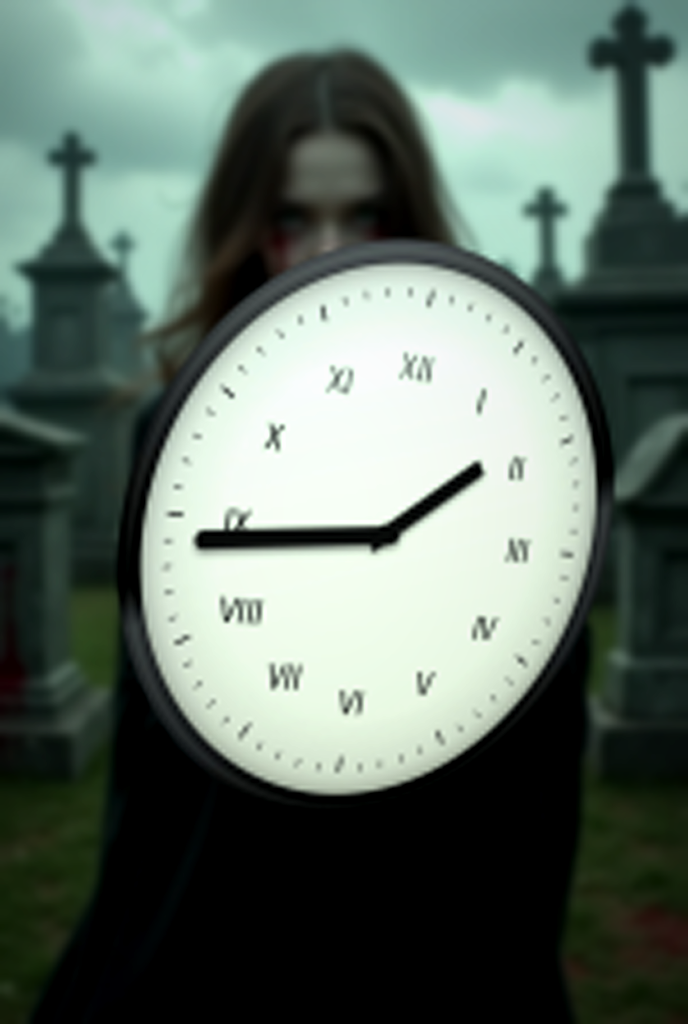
1:44
